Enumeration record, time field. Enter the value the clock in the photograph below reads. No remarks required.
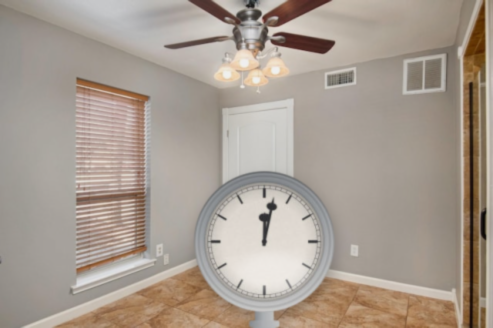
12:02
